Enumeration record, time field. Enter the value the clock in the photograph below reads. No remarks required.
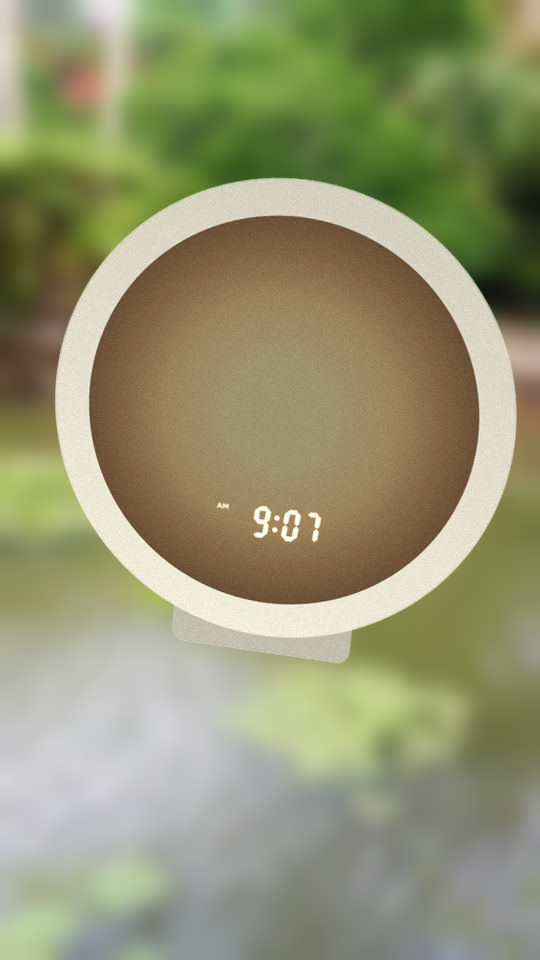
9:07
